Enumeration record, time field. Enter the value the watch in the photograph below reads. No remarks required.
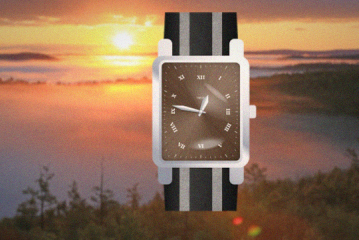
12:47
